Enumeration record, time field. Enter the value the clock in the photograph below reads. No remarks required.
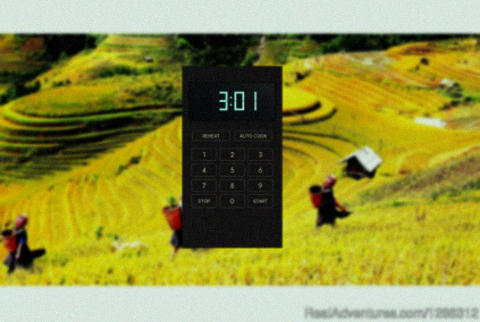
3:01
